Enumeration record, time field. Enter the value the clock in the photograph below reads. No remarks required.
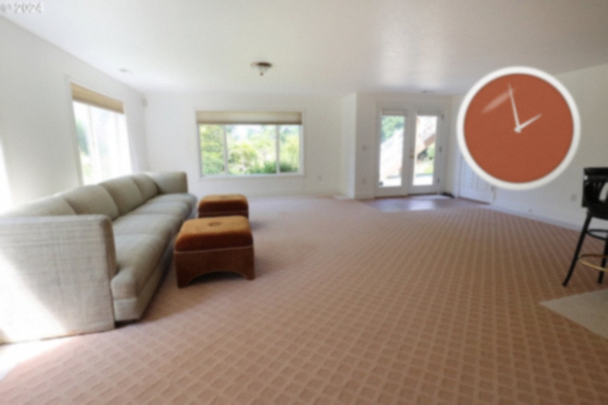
1:58
